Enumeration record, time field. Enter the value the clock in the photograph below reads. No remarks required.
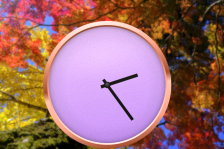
2:24
